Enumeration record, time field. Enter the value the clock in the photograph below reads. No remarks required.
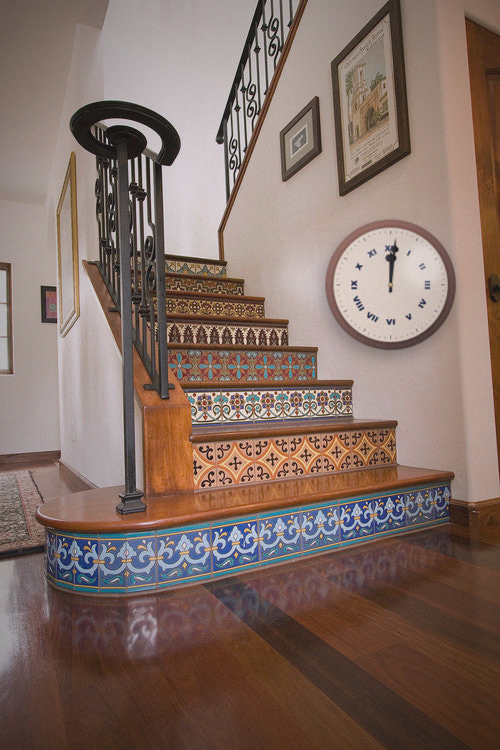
12:01
